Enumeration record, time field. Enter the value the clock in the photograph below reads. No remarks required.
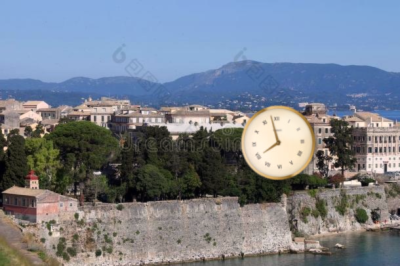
7:58
